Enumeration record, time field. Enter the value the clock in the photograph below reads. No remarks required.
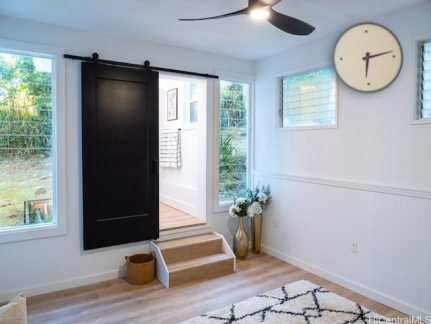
6:13
